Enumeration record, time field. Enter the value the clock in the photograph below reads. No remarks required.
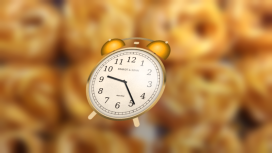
9:24
